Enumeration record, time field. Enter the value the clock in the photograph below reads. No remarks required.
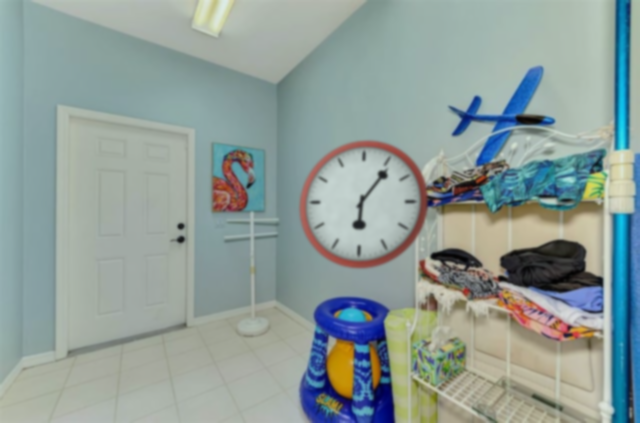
6:06
